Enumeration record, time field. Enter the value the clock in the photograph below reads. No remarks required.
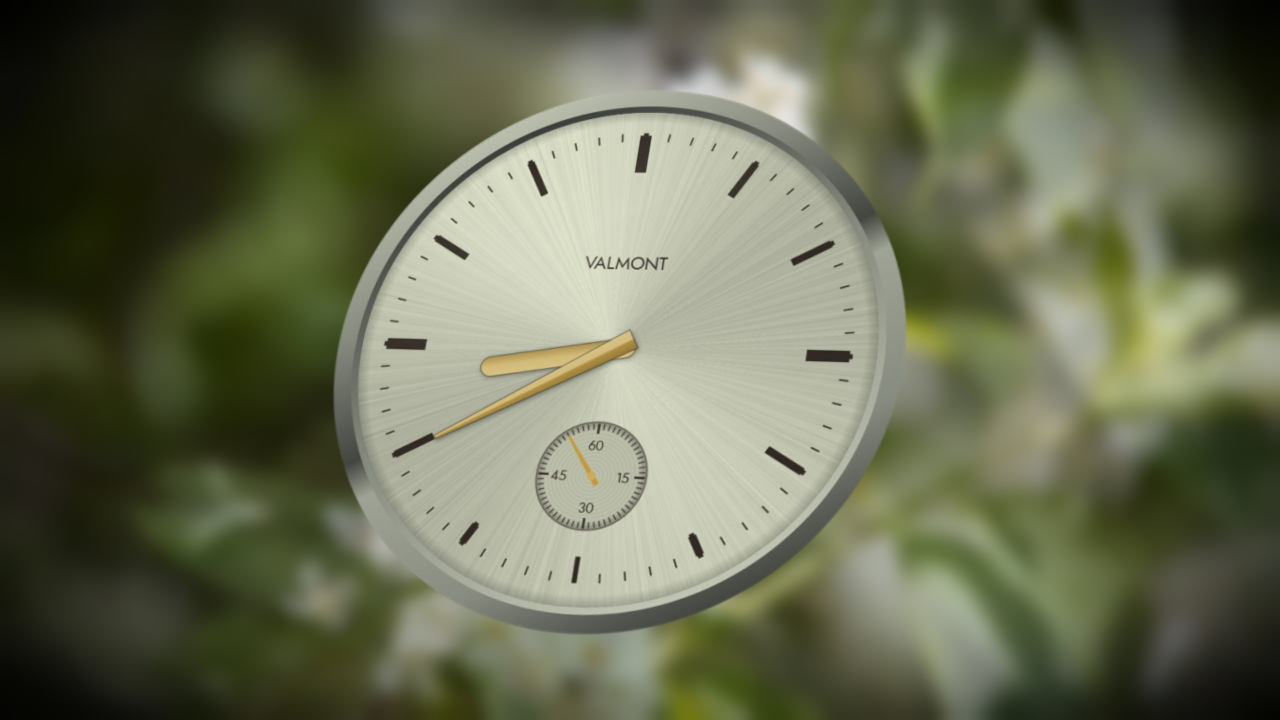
8:39:54
